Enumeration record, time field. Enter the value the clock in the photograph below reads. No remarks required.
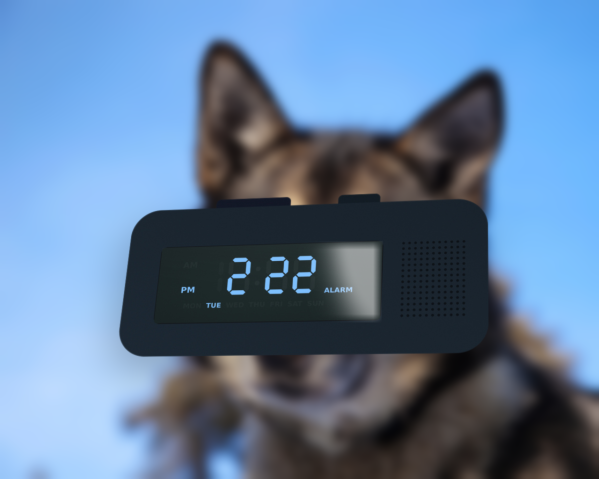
2:22
